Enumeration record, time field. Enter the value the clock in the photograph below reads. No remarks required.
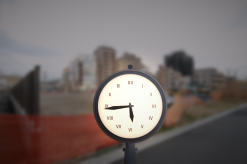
5:44
